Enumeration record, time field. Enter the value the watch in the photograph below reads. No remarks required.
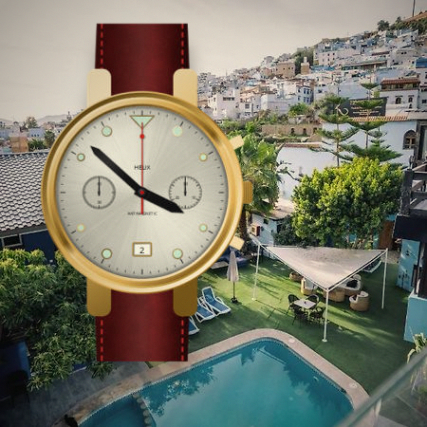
3:52
